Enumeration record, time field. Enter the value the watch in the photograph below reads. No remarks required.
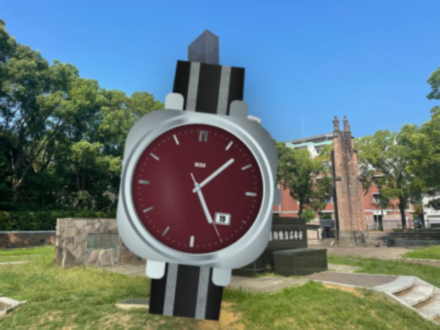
5:07:25
